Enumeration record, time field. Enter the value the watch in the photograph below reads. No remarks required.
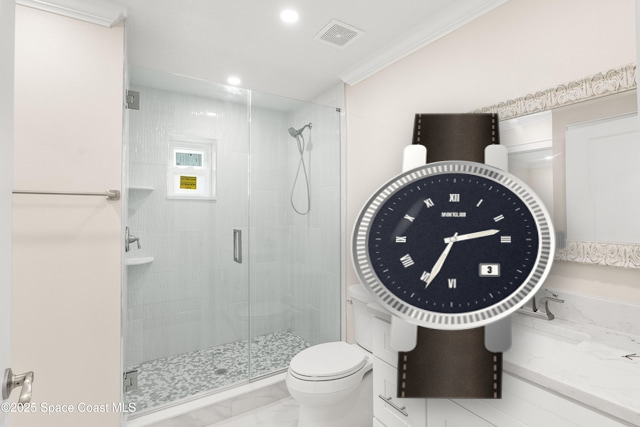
2:34
